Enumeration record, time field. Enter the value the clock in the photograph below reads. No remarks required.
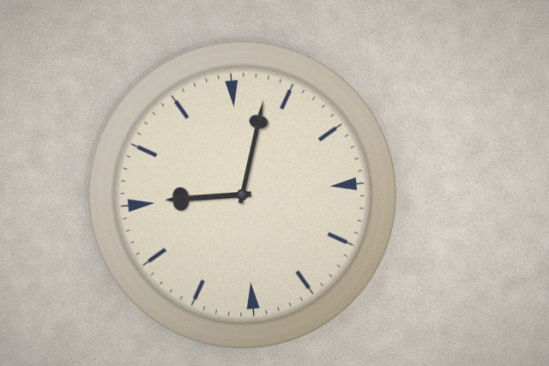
9:03
